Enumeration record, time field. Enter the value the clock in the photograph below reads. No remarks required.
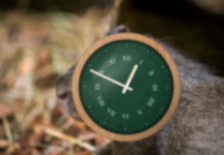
12:49
